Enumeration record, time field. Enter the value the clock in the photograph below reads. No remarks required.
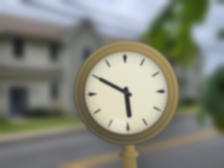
5:50
